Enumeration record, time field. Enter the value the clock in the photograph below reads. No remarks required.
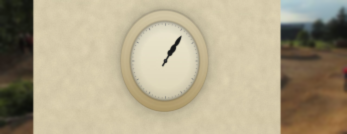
1:06
